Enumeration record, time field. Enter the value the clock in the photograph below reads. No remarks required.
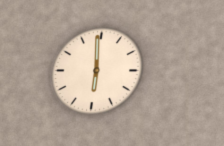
5:59
